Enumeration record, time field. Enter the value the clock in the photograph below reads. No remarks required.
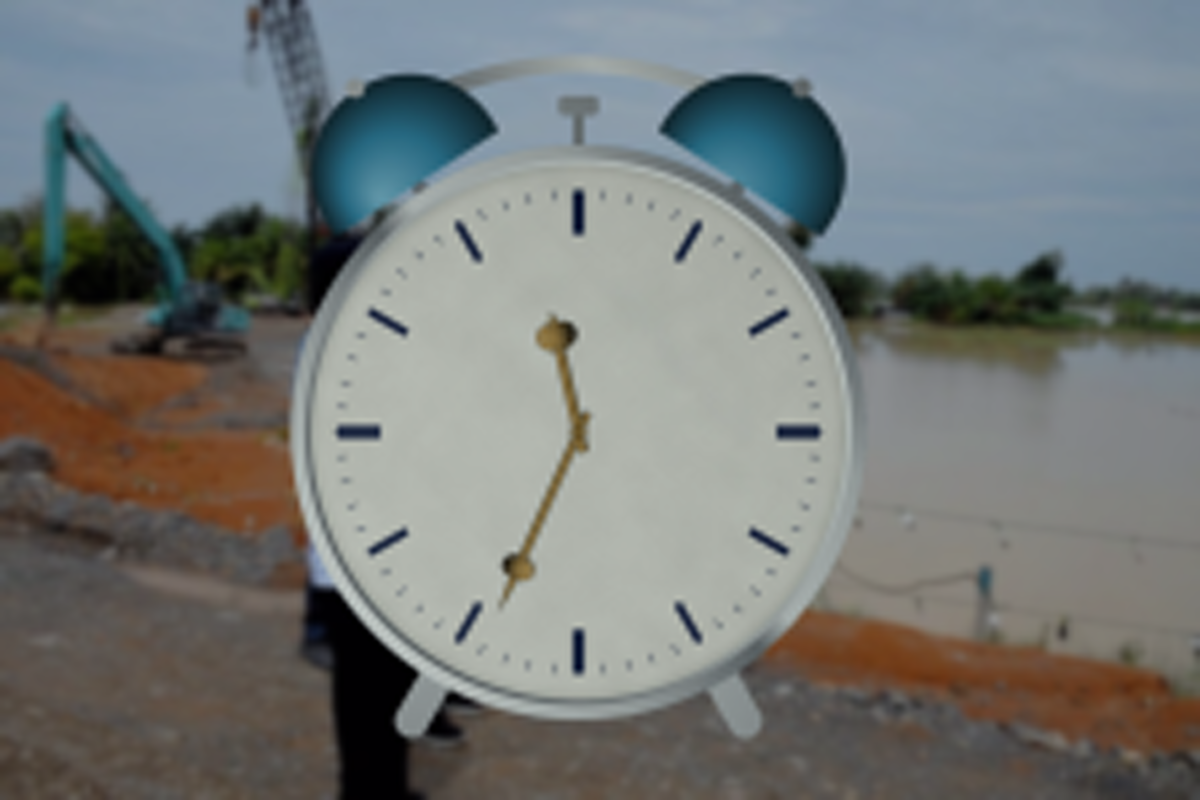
11:34
